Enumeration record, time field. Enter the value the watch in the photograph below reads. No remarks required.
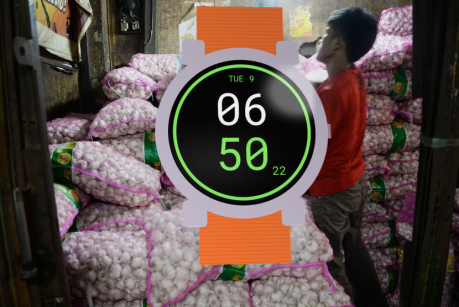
6:50:22
